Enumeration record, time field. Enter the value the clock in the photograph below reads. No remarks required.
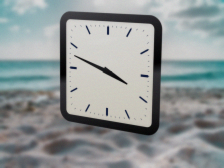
3:48
